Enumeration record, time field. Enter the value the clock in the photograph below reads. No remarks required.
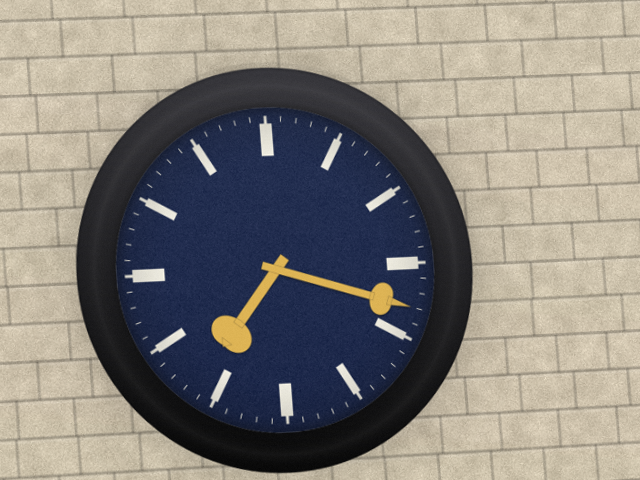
7:18
